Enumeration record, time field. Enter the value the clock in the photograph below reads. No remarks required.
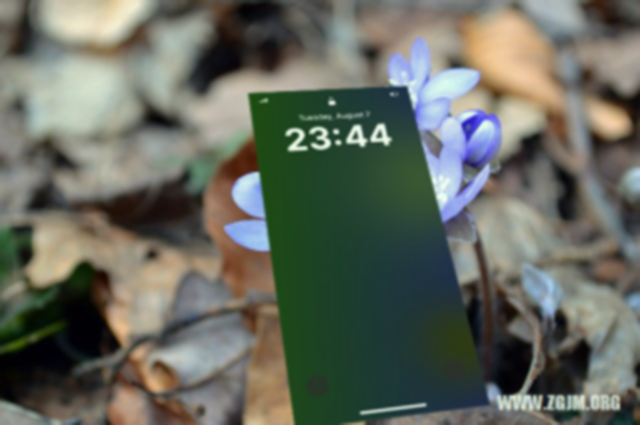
23:44
